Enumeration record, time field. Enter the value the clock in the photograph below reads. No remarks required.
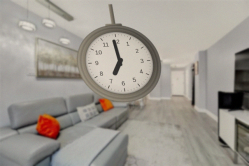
6:59
